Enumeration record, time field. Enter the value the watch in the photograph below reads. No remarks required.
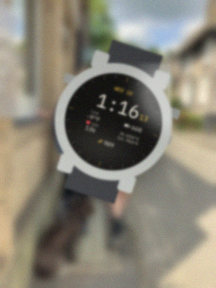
1:16
